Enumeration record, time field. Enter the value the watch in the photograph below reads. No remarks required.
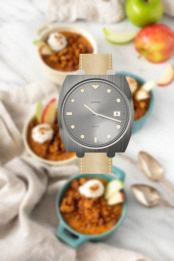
10:18
